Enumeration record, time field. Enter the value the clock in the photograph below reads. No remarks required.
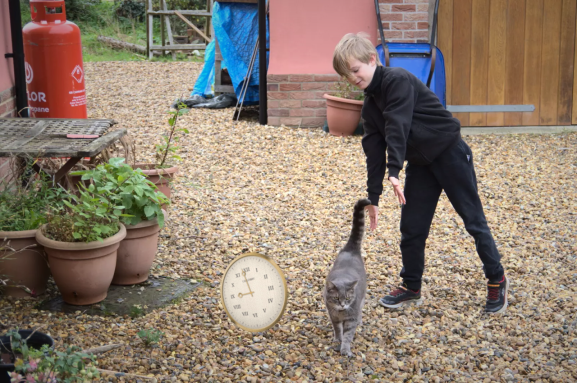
8:58
